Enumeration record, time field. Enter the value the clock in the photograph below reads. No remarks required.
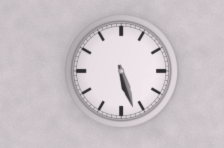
5:27
